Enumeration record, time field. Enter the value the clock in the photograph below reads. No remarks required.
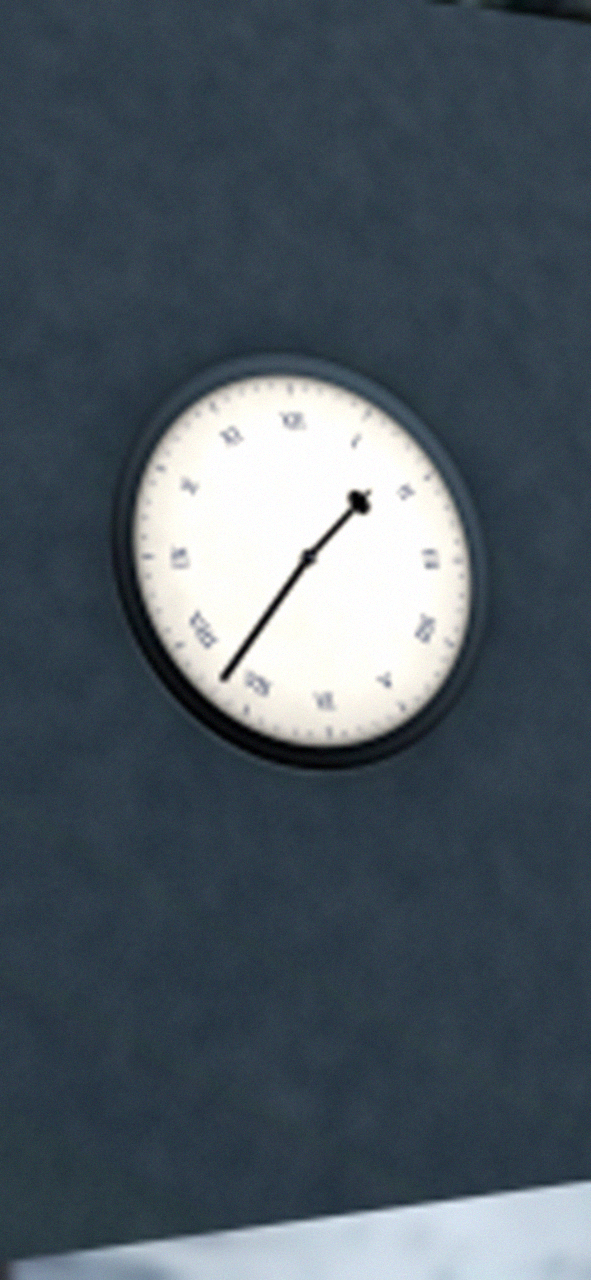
1:37
